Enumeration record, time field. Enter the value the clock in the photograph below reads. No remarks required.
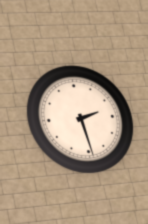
2:29
